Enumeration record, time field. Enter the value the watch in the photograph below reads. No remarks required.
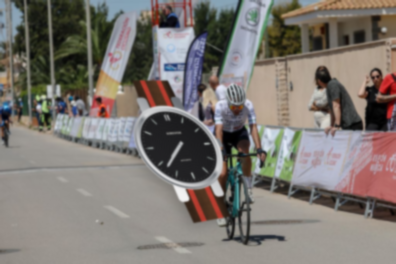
7:38
